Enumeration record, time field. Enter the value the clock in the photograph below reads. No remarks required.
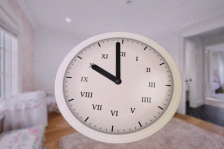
9:59
